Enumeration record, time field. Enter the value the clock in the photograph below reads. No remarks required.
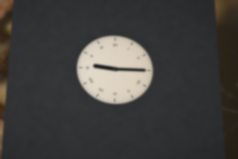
9:15
